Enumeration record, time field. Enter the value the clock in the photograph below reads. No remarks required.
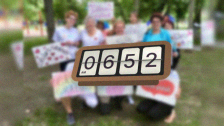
6:52
